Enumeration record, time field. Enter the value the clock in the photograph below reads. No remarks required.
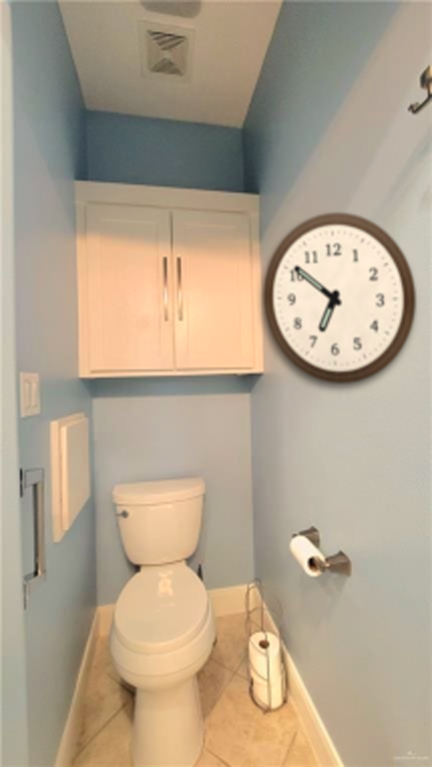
6:51
